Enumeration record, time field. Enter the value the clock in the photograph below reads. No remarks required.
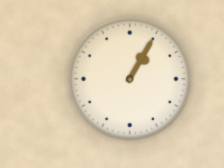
1:05
